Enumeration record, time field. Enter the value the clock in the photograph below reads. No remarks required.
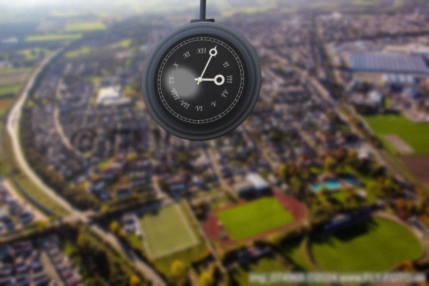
3:04
